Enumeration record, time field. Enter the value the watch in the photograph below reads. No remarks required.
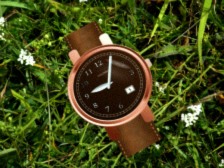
9:05
